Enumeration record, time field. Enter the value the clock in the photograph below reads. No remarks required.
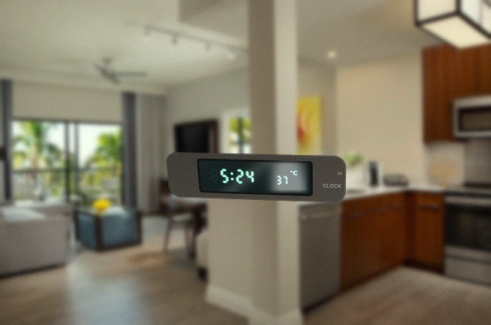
5:24
